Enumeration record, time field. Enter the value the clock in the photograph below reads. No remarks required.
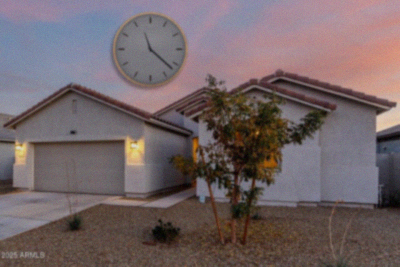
11:22
